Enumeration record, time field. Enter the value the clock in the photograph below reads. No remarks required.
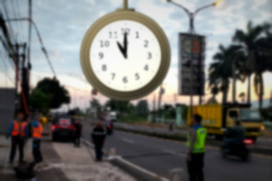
11:00
